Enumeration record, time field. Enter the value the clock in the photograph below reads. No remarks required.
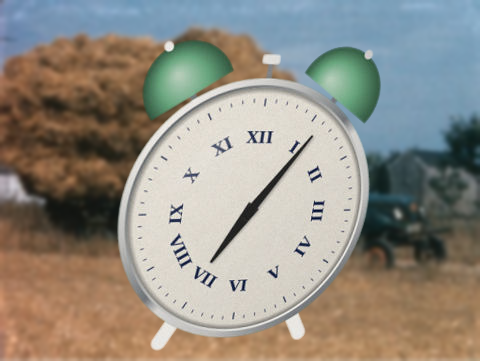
7:06
